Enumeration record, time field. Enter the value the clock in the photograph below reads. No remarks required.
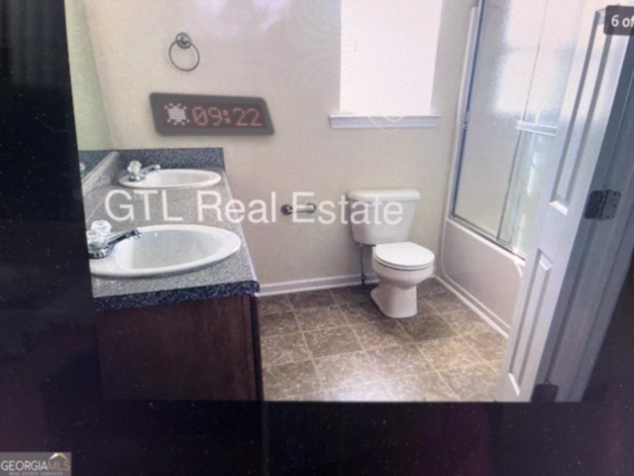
9:22
